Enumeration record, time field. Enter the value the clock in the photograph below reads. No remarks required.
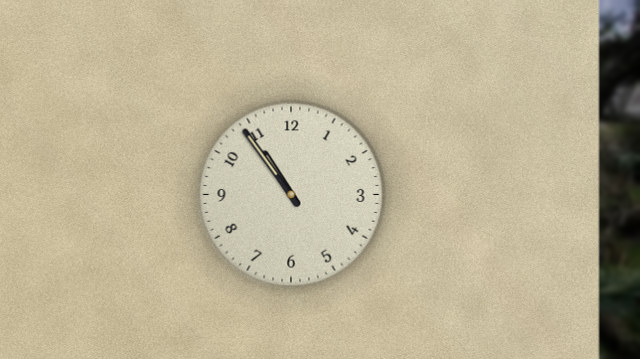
10:54
